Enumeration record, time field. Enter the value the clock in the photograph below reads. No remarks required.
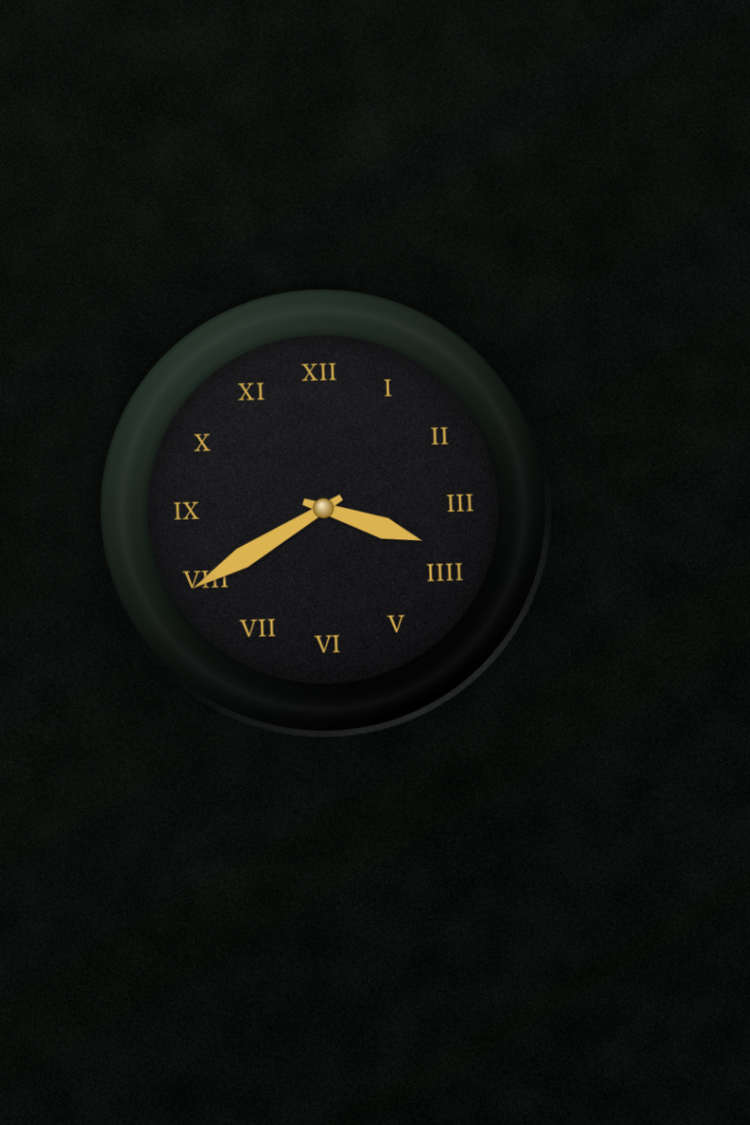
3:40
